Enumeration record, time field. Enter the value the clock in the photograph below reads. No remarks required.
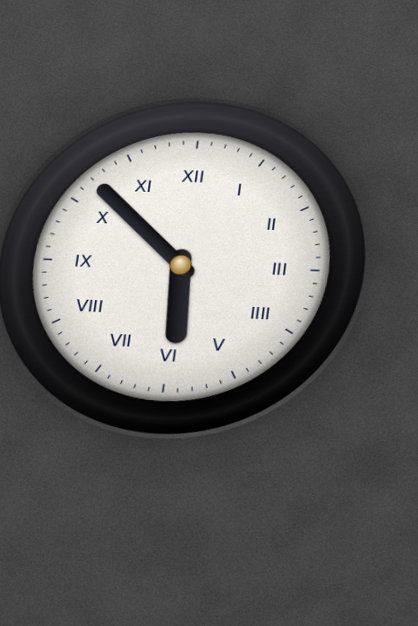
5:52
